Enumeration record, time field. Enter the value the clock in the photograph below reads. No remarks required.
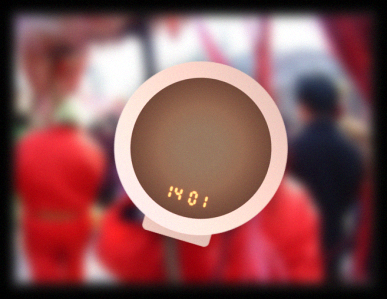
14:01
